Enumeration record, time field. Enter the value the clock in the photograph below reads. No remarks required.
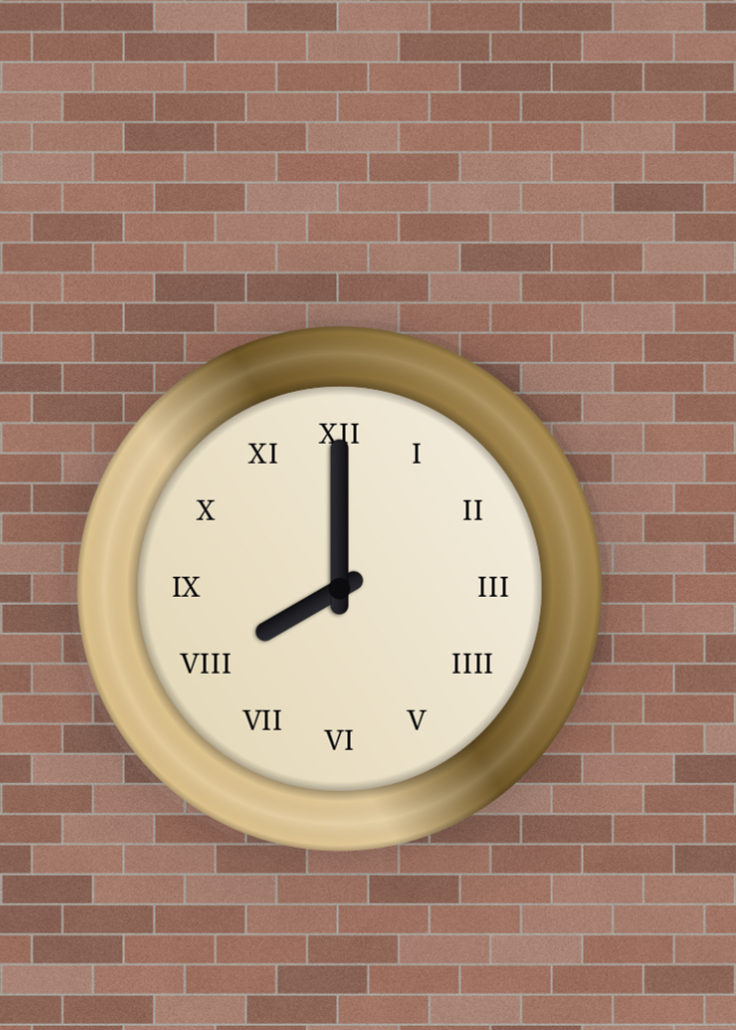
8:00
